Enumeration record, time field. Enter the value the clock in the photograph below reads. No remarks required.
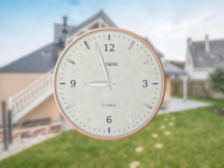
8:57
